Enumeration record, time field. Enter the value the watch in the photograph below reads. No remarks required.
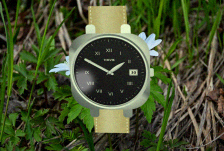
1:50
